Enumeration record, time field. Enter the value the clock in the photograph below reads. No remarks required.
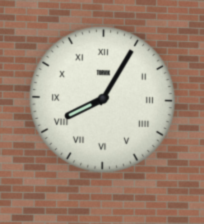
8:05
